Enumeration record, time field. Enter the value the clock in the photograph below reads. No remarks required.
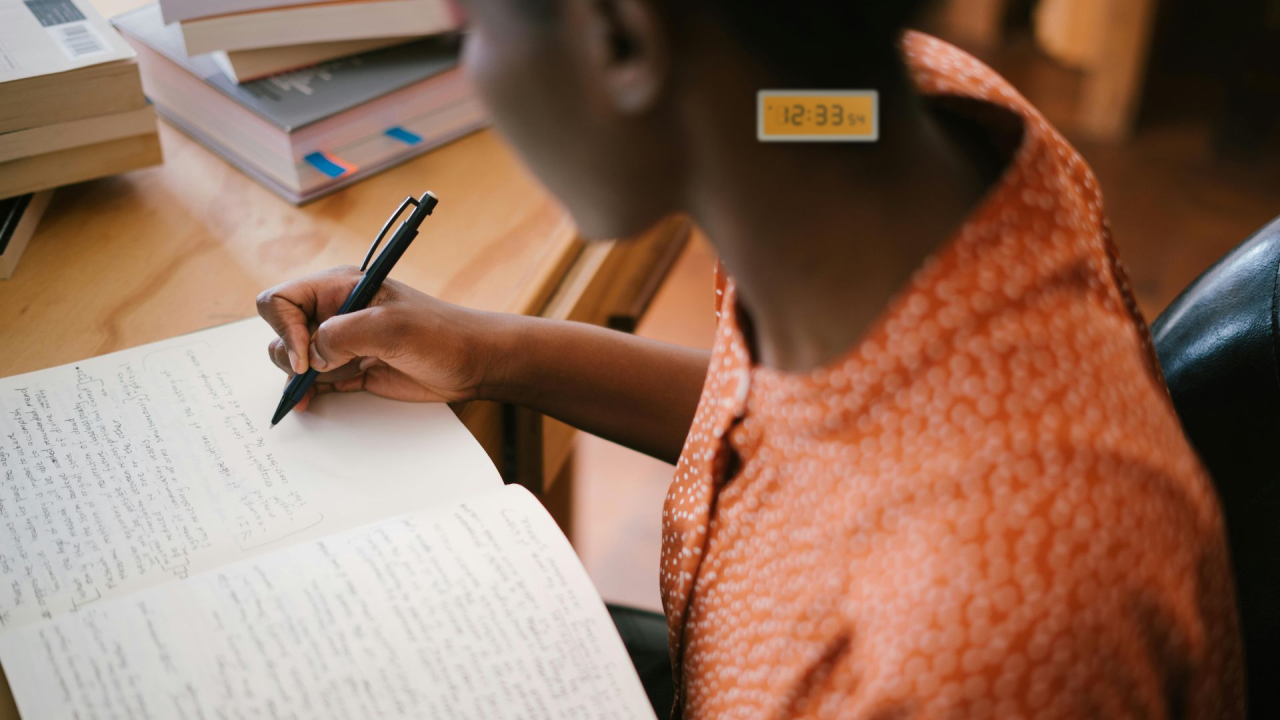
12:33
